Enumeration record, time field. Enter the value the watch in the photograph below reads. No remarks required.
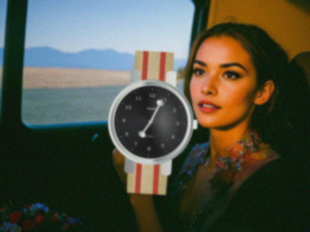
7:04
